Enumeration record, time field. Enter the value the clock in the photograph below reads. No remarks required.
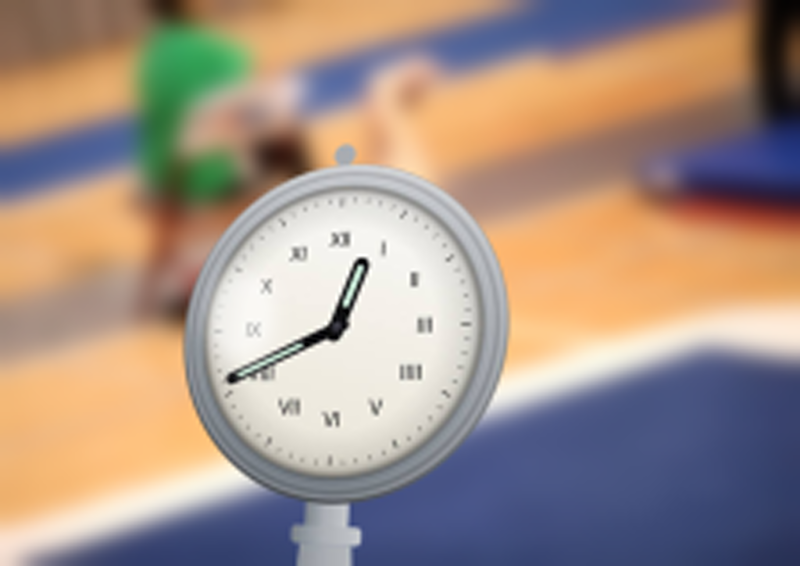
12:41
